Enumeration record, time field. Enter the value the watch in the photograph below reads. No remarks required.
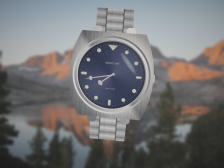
7:43
